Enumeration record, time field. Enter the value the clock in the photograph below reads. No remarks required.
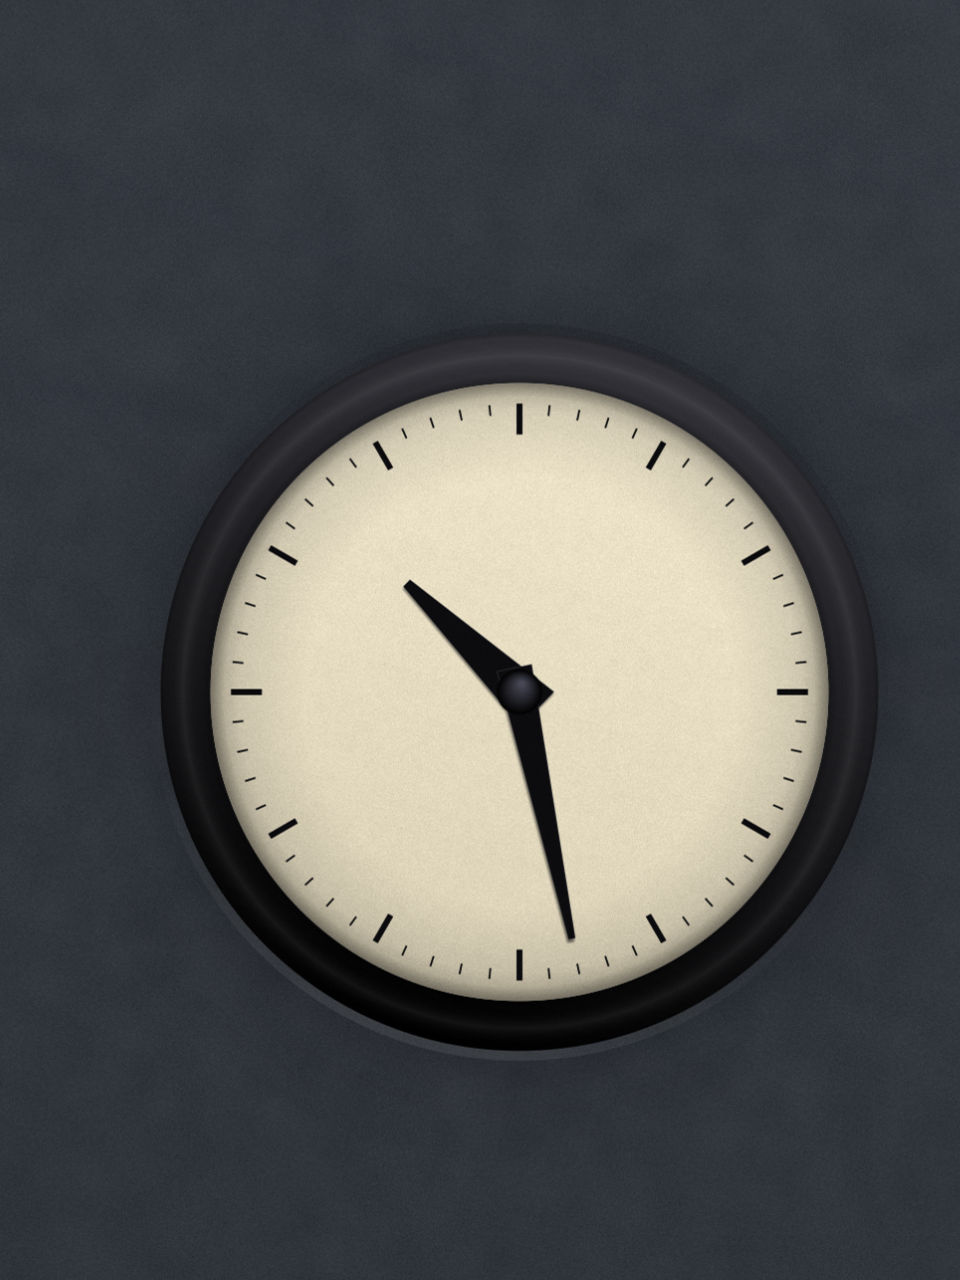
10:28
